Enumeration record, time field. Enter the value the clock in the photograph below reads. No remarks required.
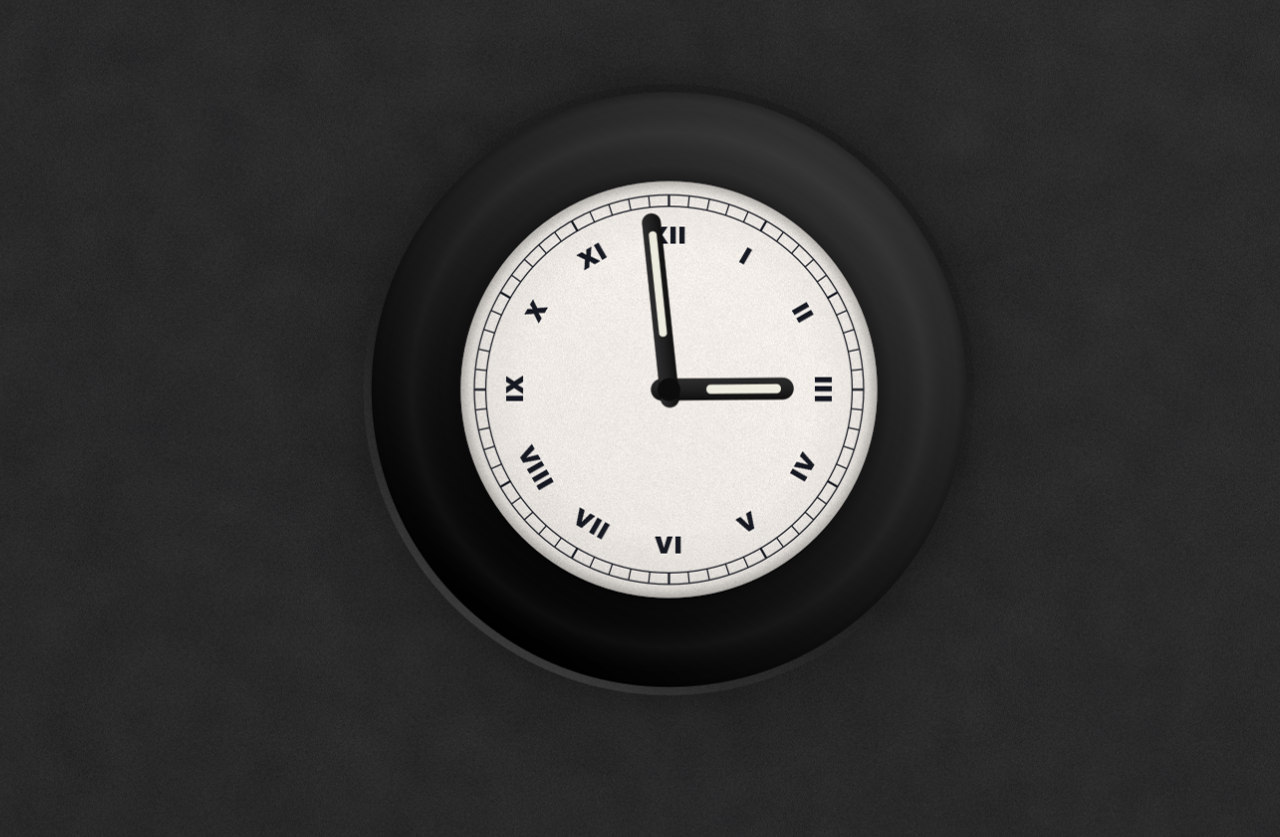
2:59
